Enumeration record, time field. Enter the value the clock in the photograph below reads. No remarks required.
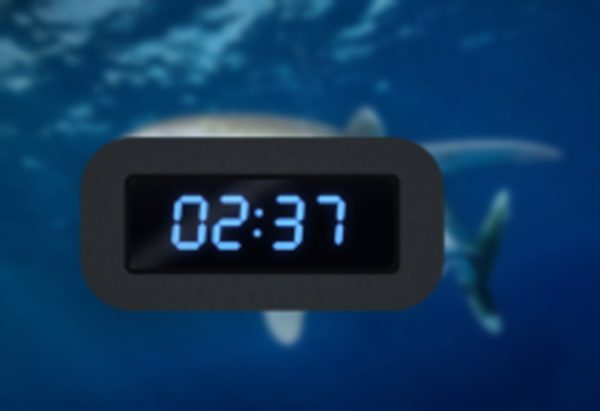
2:37
